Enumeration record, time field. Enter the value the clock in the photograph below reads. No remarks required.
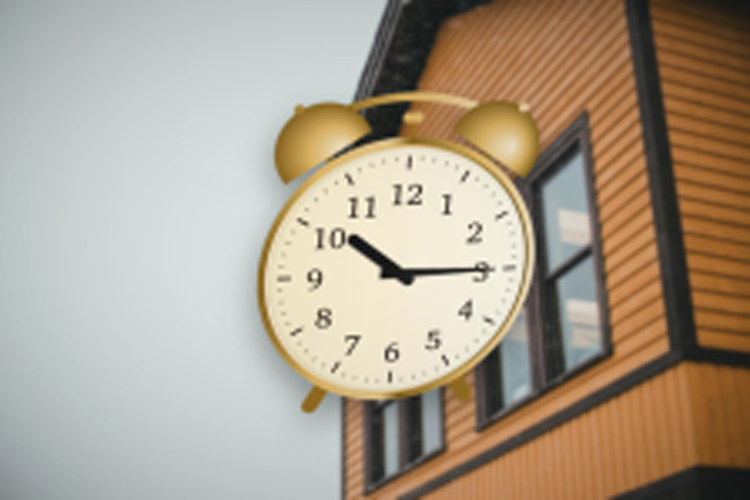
10:15
